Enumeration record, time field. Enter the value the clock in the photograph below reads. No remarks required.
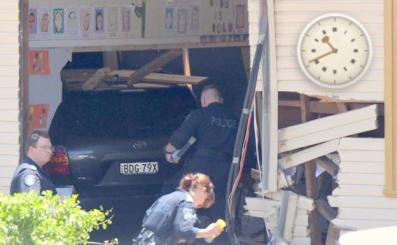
10:41
